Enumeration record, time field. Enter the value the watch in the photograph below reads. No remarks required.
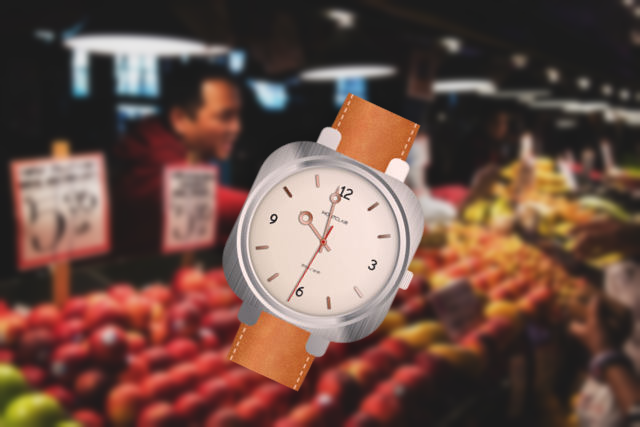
9:58:31
